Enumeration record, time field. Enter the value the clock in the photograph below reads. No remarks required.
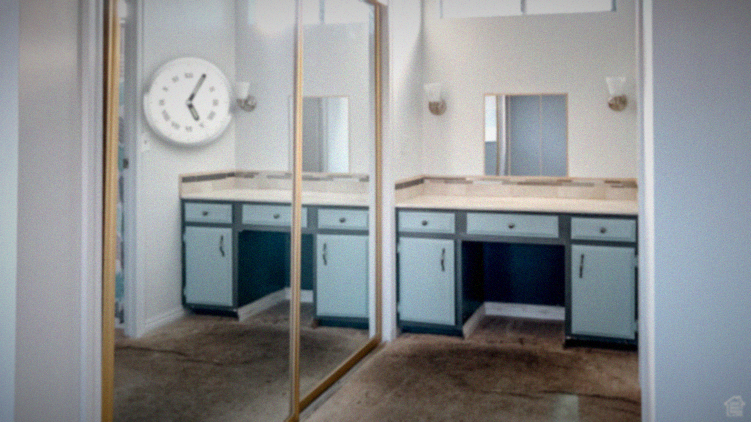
5:05
